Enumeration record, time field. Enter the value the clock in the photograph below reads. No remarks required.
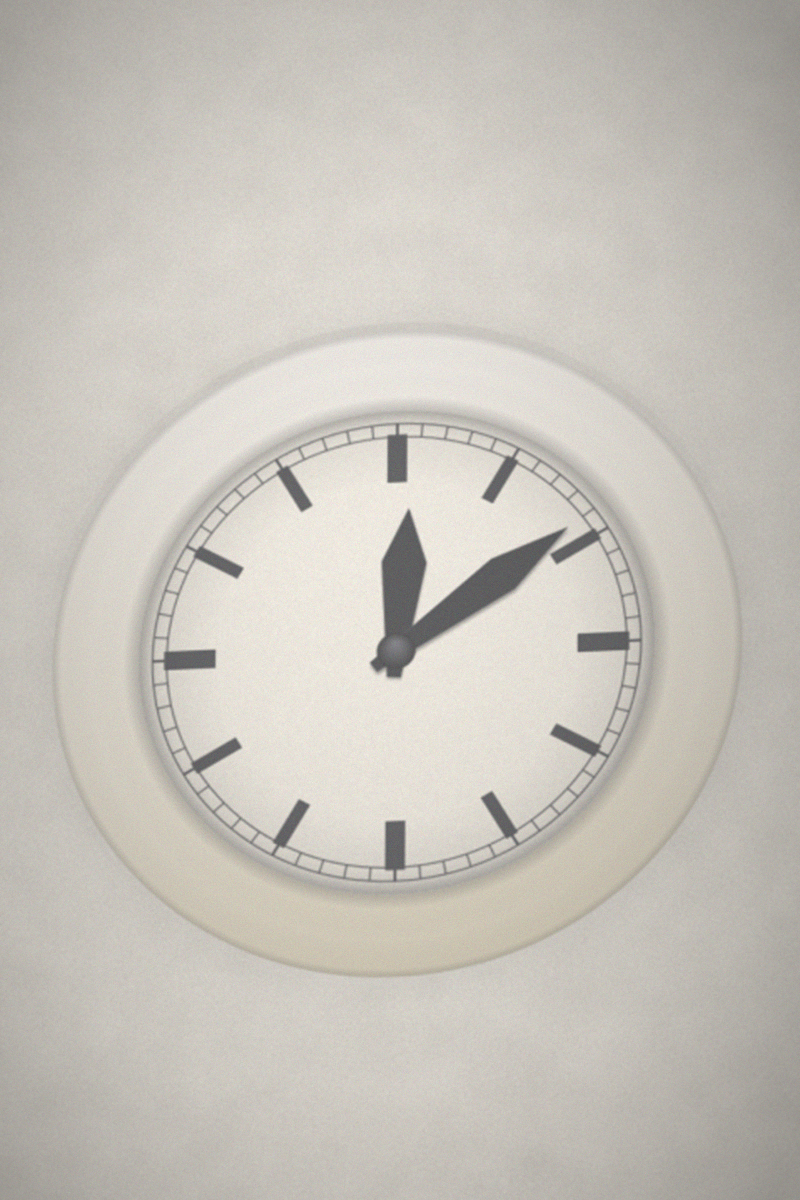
12:09
